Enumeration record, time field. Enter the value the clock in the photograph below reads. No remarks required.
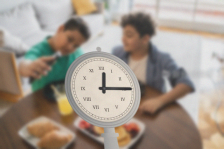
12:15
